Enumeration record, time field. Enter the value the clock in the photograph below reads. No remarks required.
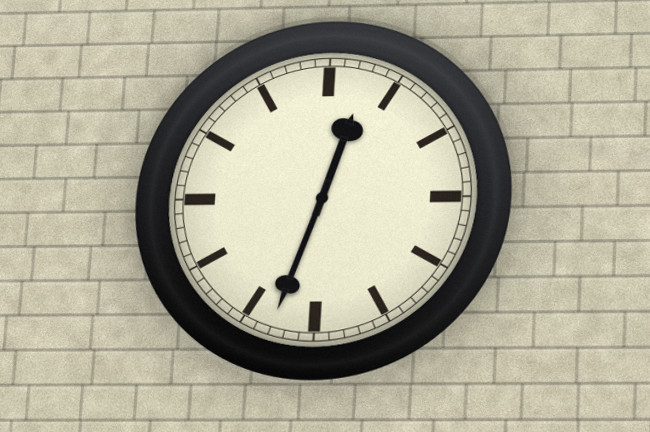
12:33
